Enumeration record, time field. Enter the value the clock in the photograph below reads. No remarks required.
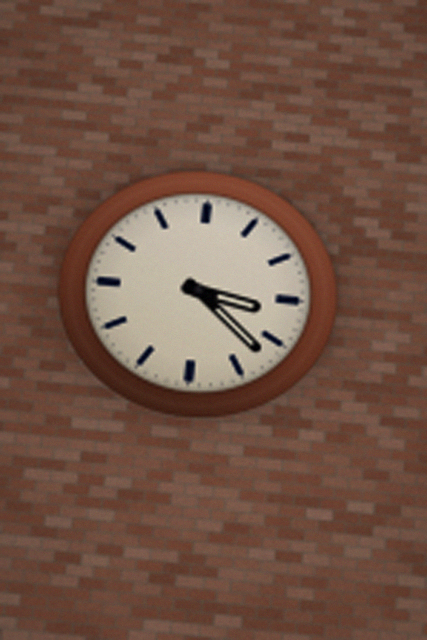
3:22
